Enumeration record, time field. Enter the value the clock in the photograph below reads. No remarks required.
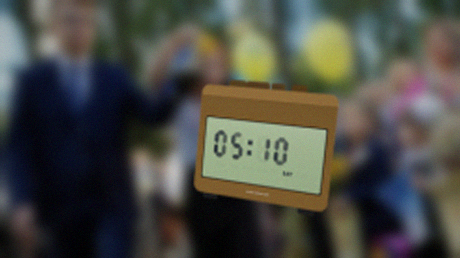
5:10
